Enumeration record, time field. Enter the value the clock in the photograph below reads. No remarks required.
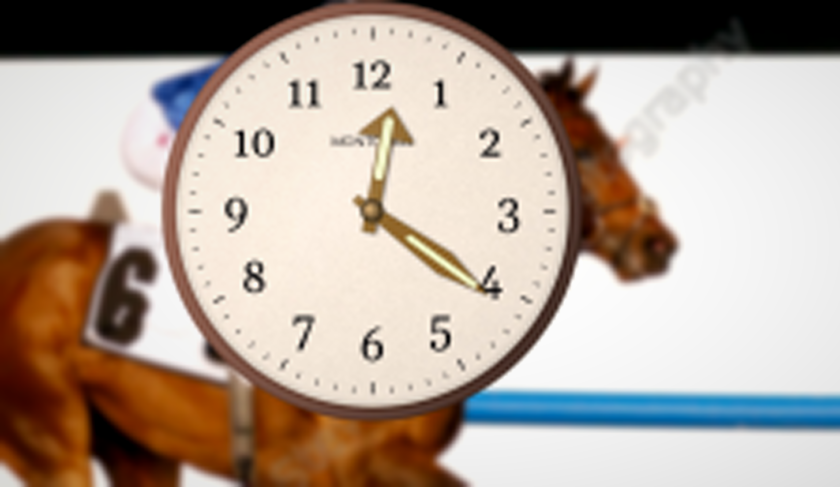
12:21
